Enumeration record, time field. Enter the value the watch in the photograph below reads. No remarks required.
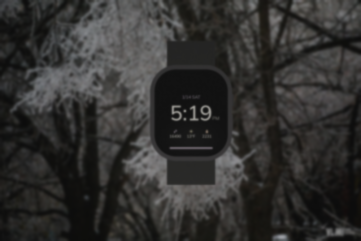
5:19
